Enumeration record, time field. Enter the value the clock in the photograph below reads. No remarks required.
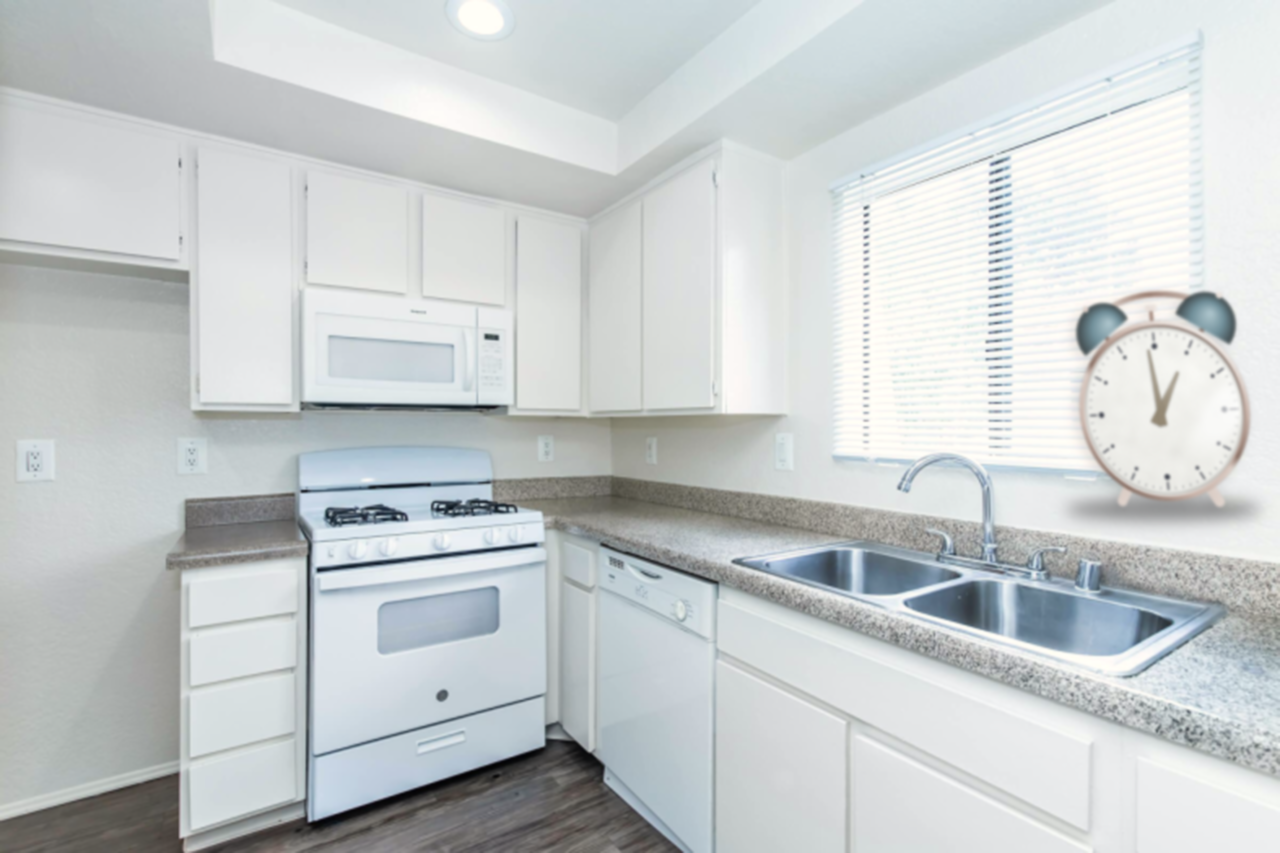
12:59
